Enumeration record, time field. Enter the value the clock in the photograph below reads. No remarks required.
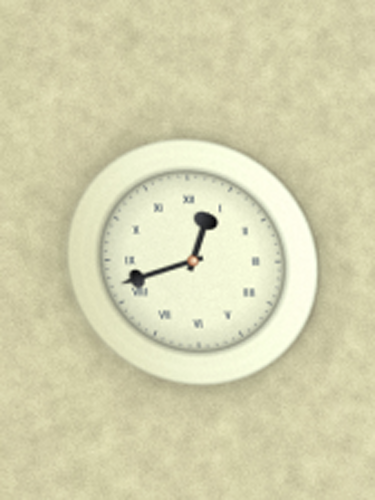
12:42
